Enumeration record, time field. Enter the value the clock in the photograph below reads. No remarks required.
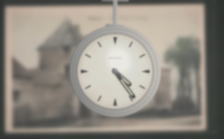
4:24
